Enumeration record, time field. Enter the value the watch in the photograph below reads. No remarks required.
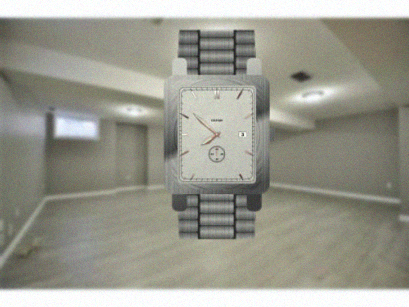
7:52
